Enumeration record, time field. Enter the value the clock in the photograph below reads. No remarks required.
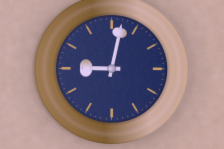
9:02
